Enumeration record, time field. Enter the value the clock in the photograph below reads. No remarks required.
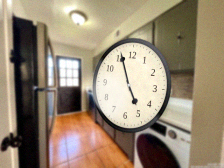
4:56
